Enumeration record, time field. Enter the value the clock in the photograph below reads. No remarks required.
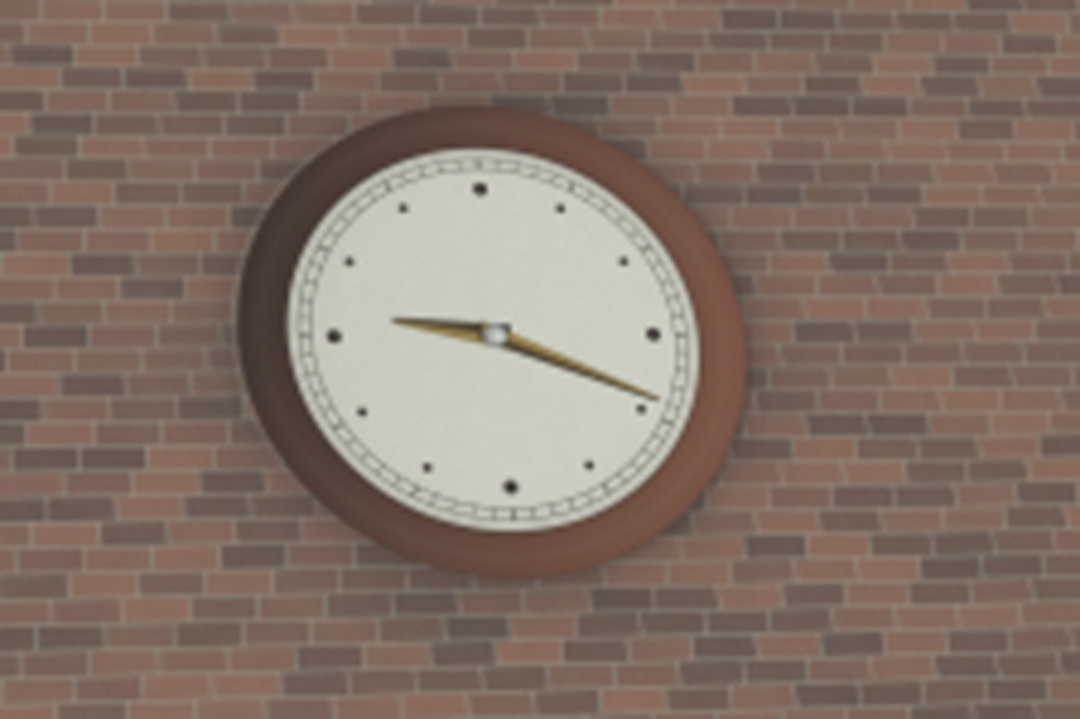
9:19
